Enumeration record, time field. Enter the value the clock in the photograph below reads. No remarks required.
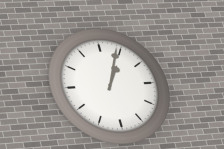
1:04
